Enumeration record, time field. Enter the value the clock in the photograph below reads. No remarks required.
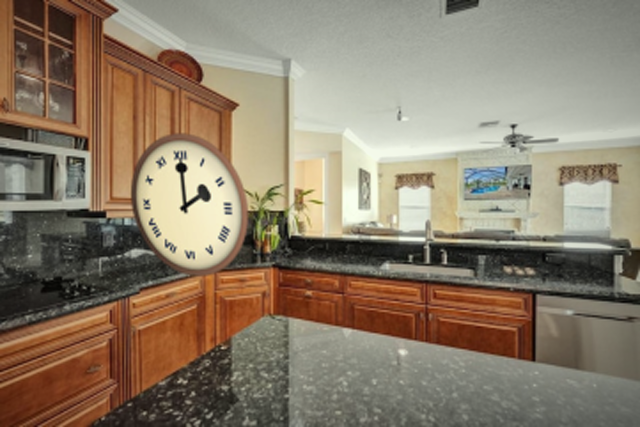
2:00
